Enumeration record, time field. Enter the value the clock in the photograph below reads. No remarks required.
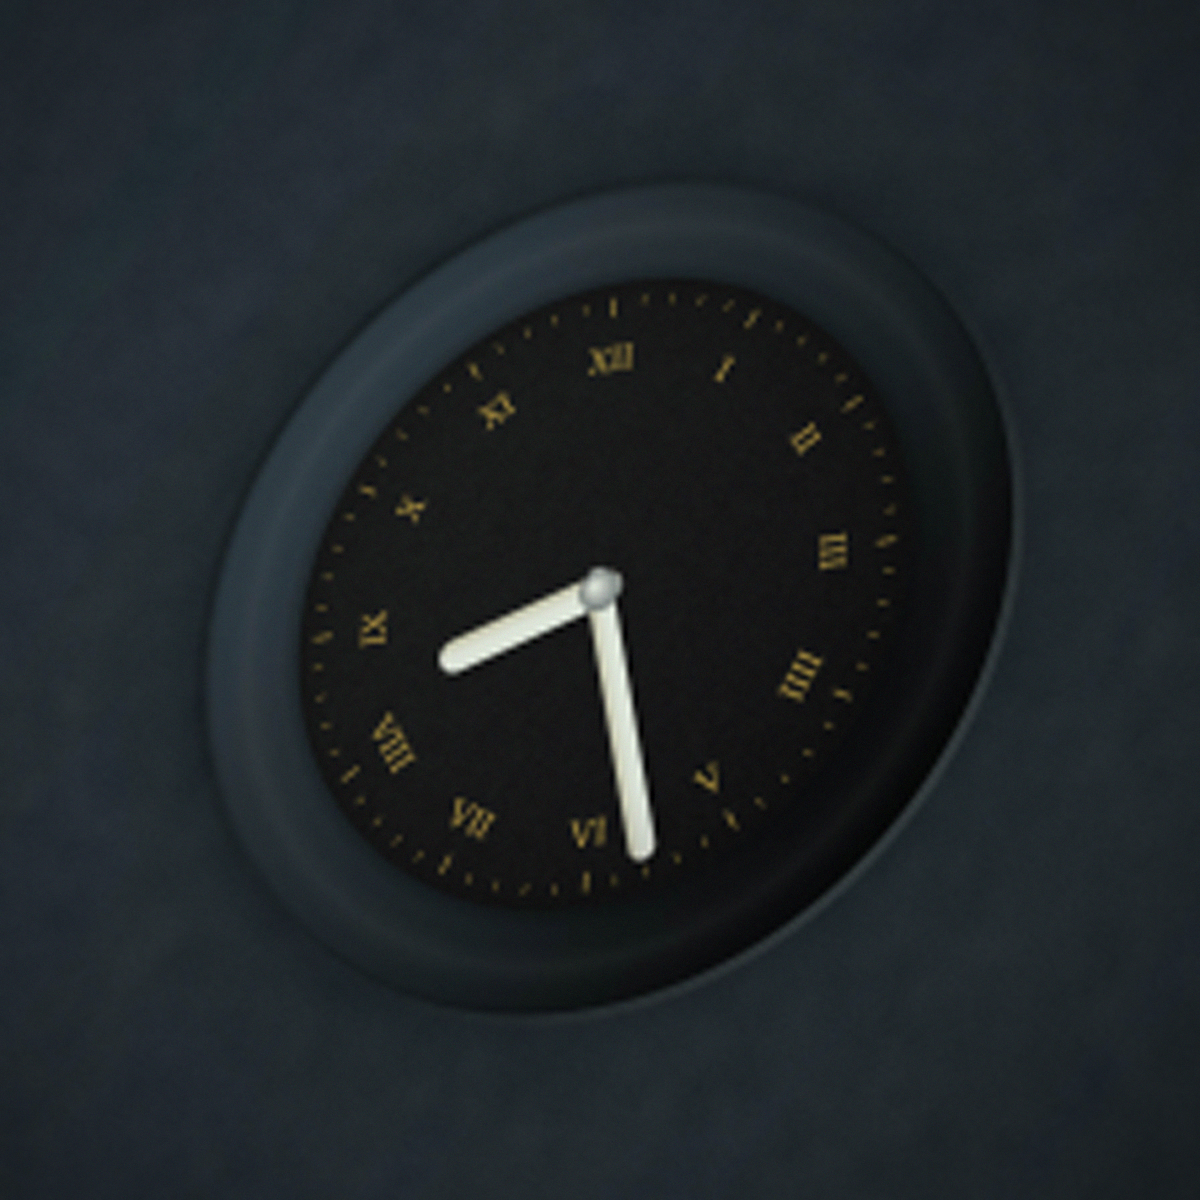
8:28
